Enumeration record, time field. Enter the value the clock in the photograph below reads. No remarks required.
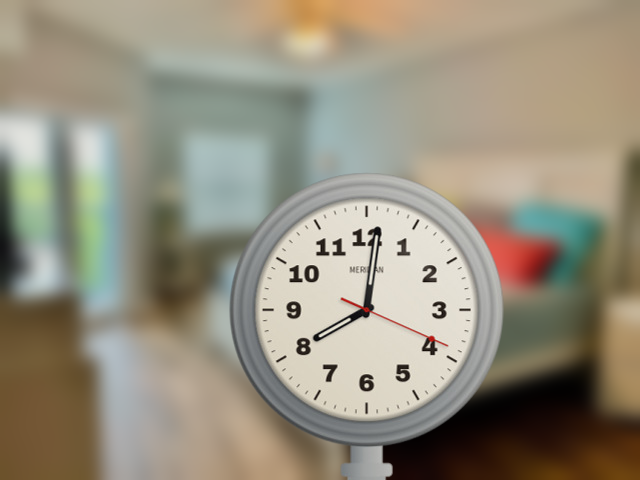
8:01:19
